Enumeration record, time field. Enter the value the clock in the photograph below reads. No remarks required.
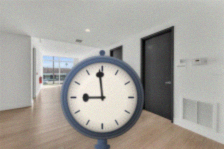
8:59
